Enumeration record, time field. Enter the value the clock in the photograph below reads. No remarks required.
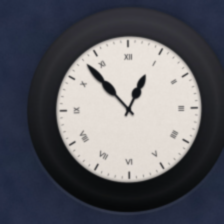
12:53
